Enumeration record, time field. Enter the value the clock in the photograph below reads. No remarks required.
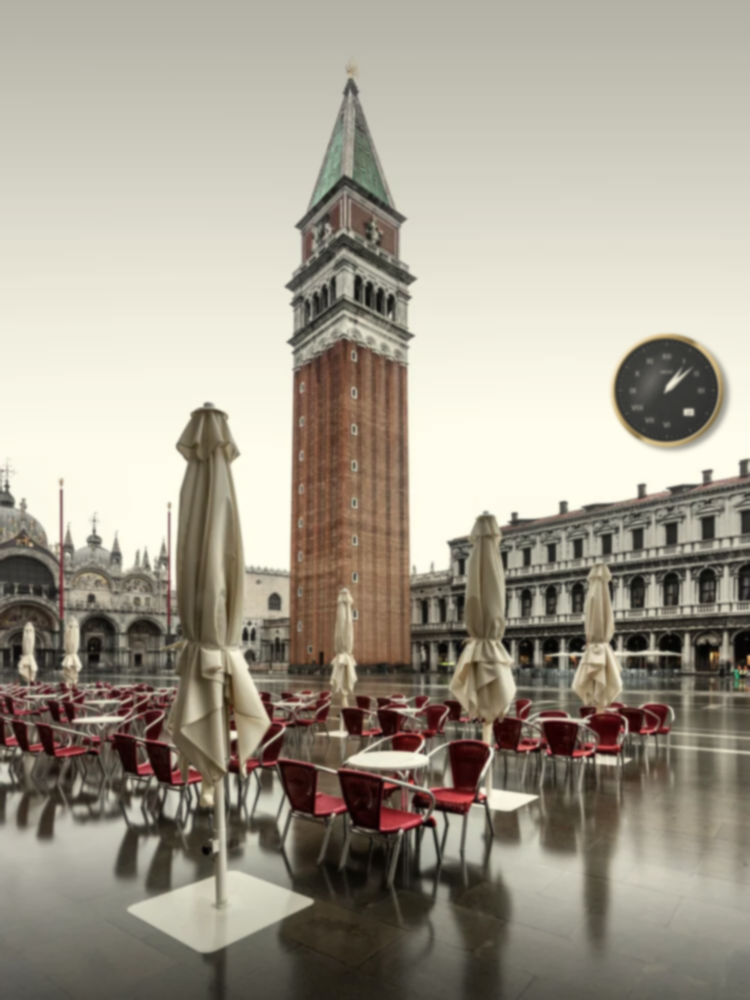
1:08
